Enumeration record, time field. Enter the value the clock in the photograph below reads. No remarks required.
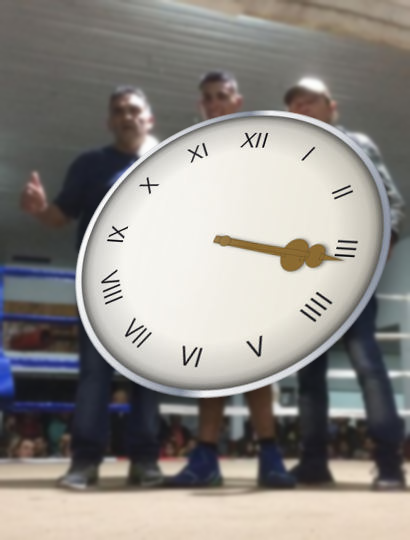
3:16
